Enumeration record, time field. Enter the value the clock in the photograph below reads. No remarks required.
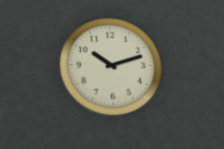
10:12
